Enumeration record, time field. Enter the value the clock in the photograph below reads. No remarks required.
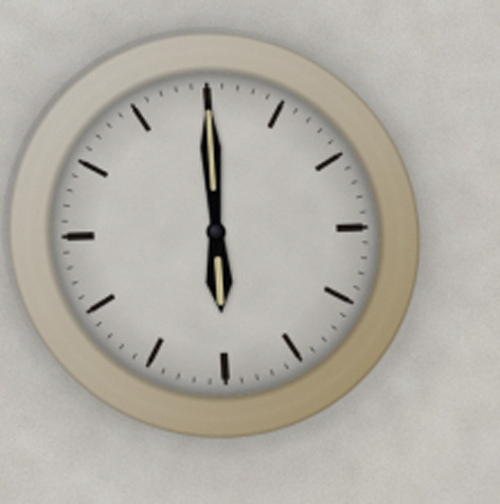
6:00
